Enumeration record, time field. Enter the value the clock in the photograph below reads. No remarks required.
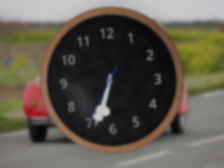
6:33:35
